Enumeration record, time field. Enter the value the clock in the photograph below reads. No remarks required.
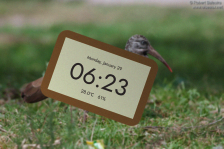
6:23
